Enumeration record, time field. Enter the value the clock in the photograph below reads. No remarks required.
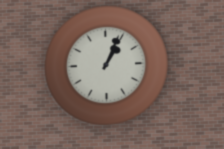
1:04
